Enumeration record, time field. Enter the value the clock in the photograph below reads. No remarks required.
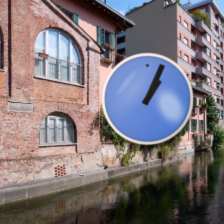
1:04
